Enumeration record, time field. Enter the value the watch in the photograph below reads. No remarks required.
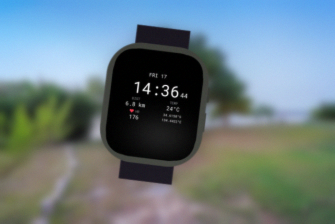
14:36
